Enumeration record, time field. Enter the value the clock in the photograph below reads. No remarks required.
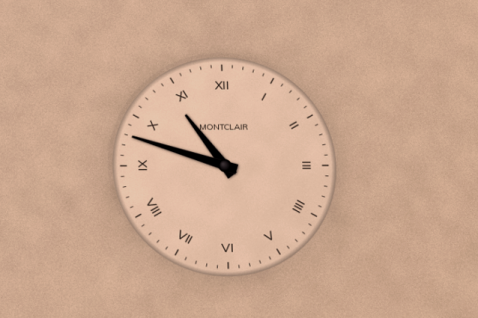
10:48
